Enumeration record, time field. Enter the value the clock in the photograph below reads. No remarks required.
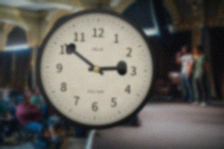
2:51
